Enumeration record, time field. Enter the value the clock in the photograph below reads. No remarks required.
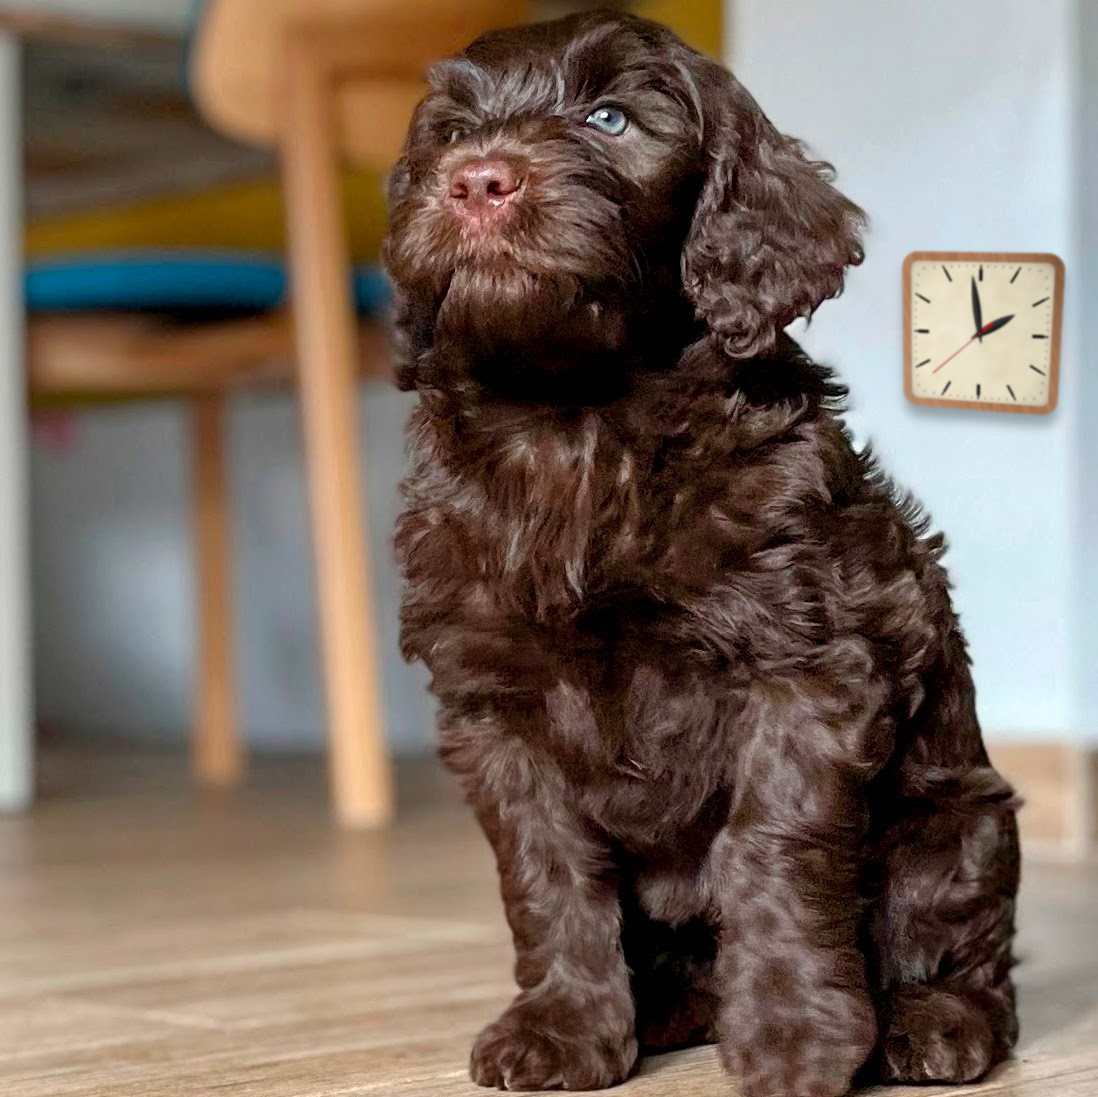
1:58:38
